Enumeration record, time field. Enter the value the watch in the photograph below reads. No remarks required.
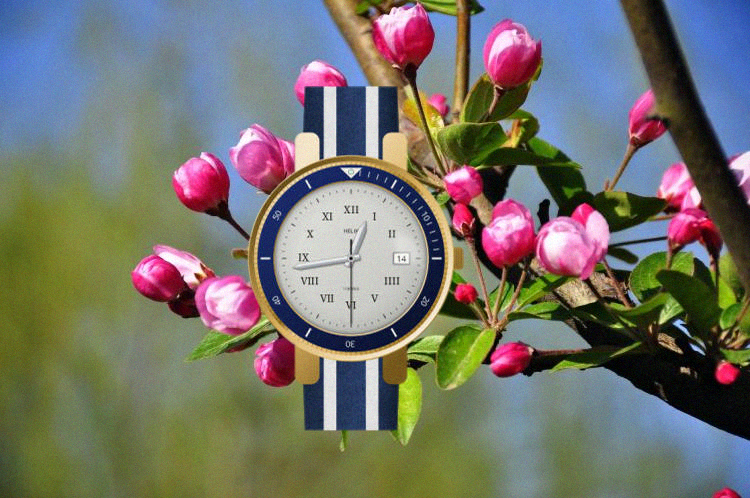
12:43:30
